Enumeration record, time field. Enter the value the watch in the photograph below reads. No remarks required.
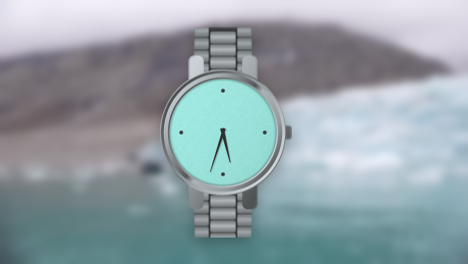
5:33
